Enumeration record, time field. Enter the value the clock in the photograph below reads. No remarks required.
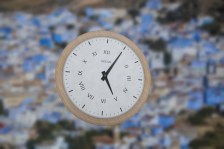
5:05
